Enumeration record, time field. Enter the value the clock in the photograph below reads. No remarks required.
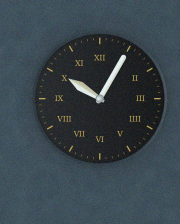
10:05
